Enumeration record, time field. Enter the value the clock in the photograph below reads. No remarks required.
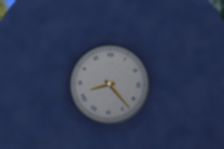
8:23
